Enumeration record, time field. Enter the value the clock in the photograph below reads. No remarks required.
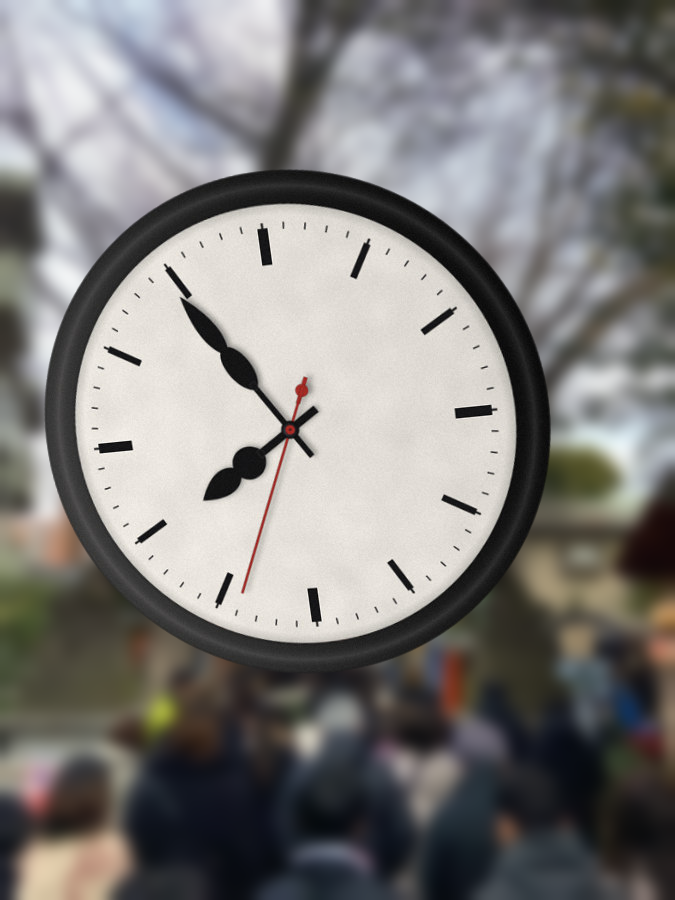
7:54:34
